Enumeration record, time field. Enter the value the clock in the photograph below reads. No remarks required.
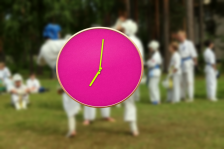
7:01
